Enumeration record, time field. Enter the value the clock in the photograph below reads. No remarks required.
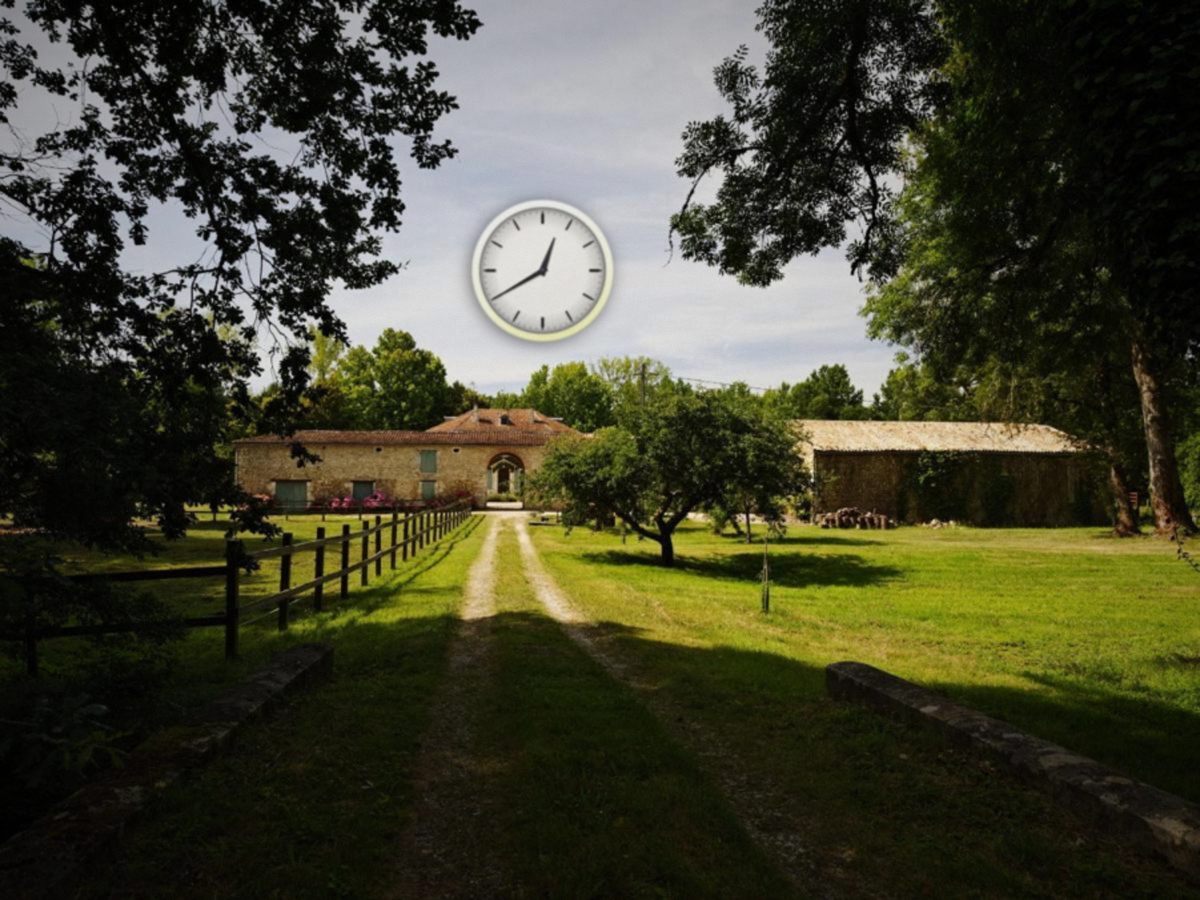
12:40
